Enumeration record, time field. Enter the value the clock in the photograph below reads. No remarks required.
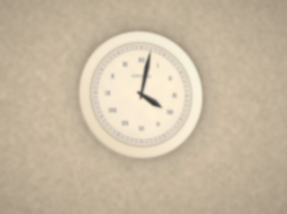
4:02
